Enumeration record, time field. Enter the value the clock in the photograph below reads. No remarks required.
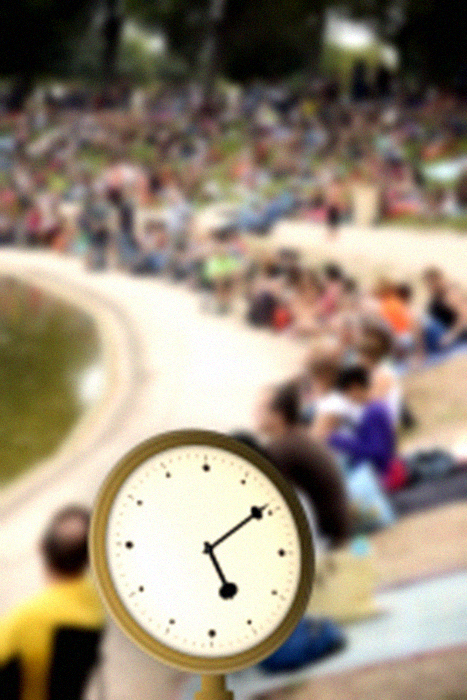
5:09
